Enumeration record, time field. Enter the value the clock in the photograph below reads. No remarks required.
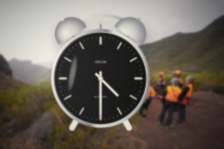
4:30
